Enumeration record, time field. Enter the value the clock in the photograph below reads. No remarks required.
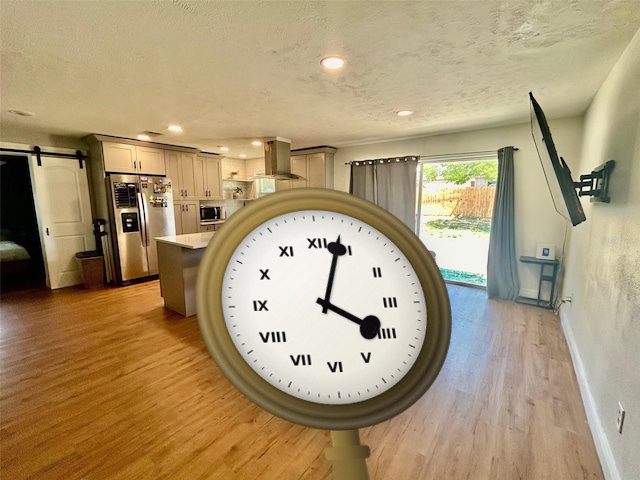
4:03
